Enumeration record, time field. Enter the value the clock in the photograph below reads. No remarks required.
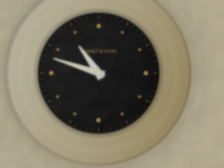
10:48
